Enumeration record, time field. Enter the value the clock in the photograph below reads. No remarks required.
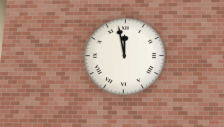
11:58
